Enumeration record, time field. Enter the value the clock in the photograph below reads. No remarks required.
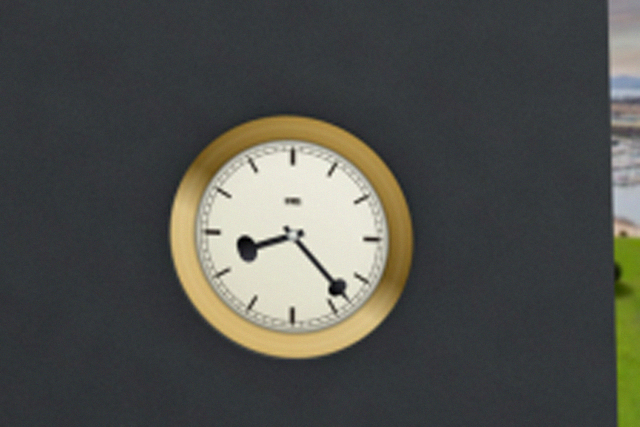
8:23
